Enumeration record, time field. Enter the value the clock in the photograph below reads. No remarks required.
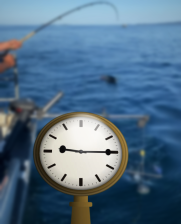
9:15
